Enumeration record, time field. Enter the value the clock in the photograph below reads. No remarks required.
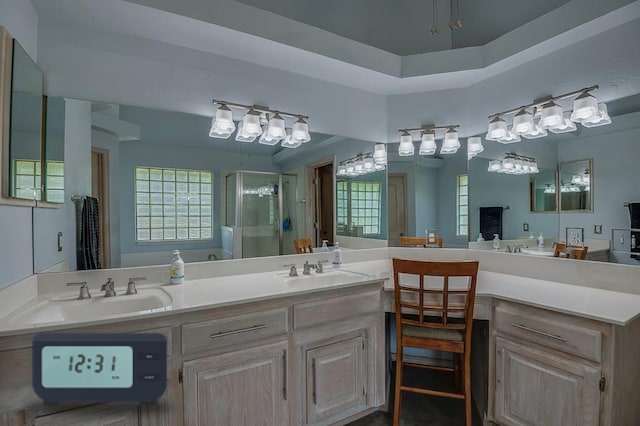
12:31
